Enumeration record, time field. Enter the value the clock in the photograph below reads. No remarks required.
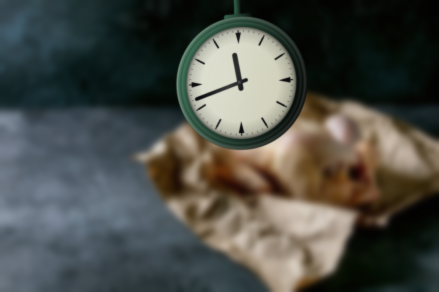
11:42
